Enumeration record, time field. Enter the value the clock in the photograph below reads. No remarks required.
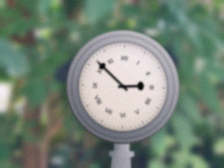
2:52
